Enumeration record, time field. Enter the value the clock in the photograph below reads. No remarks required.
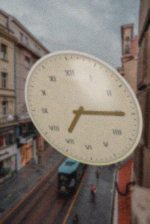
7:15
